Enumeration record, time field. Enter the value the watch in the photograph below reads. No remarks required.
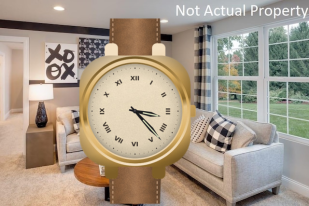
3:23
